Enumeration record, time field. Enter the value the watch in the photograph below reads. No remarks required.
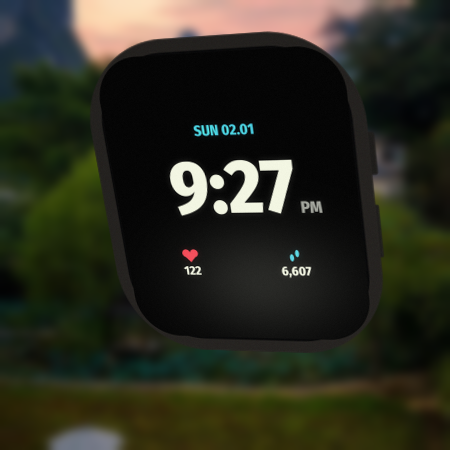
9:27
